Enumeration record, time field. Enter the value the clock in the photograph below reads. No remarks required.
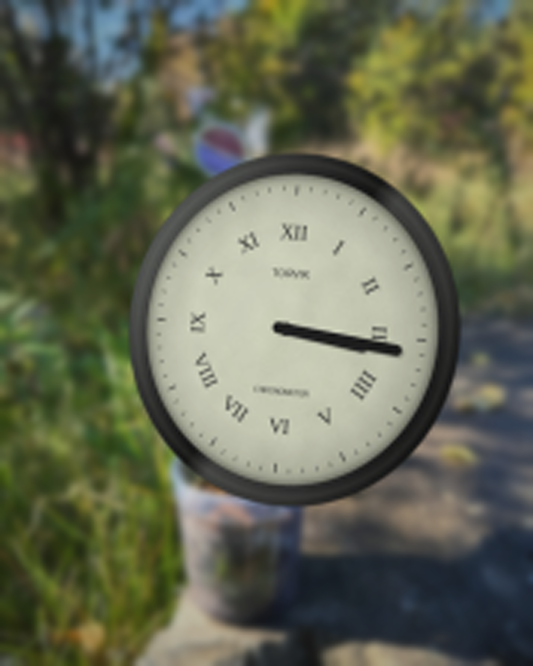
3:16
